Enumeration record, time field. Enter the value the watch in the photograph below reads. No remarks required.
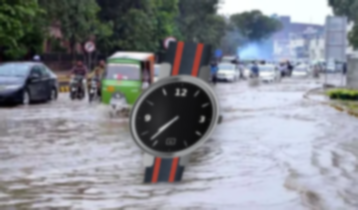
7:37
